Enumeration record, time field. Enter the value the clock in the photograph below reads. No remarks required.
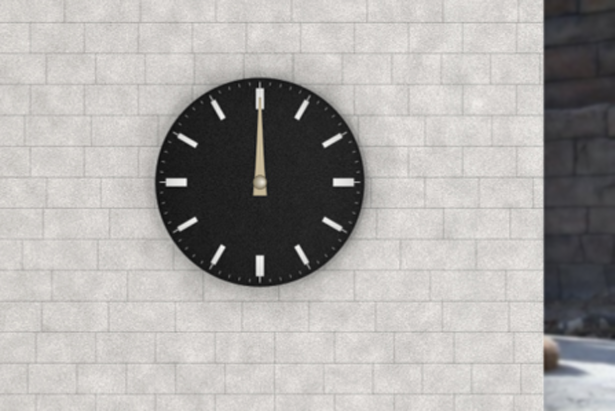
12:00
